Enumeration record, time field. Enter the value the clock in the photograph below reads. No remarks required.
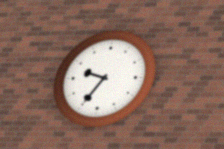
9:35
